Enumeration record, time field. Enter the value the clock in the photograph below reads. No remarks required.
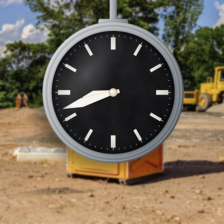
8:42
